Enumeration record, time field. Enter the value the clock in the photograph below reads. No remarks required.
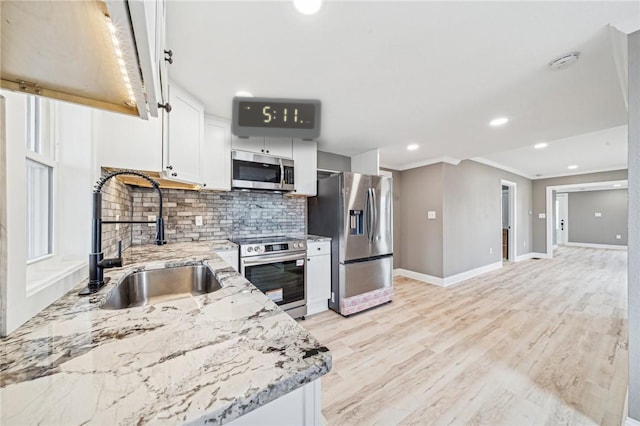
5:11
